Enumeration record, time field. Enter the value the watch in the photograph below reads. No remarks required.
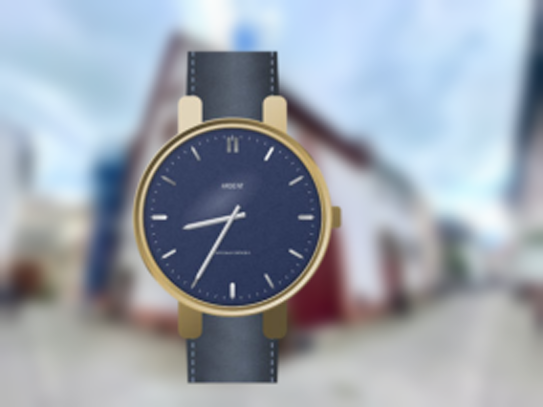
8:35
